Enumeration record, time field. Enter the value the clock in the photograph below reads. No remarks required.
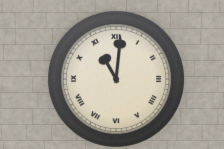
11:01
